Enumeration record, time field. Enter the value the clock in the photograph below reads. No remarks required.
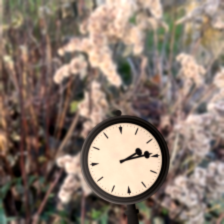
2:14
